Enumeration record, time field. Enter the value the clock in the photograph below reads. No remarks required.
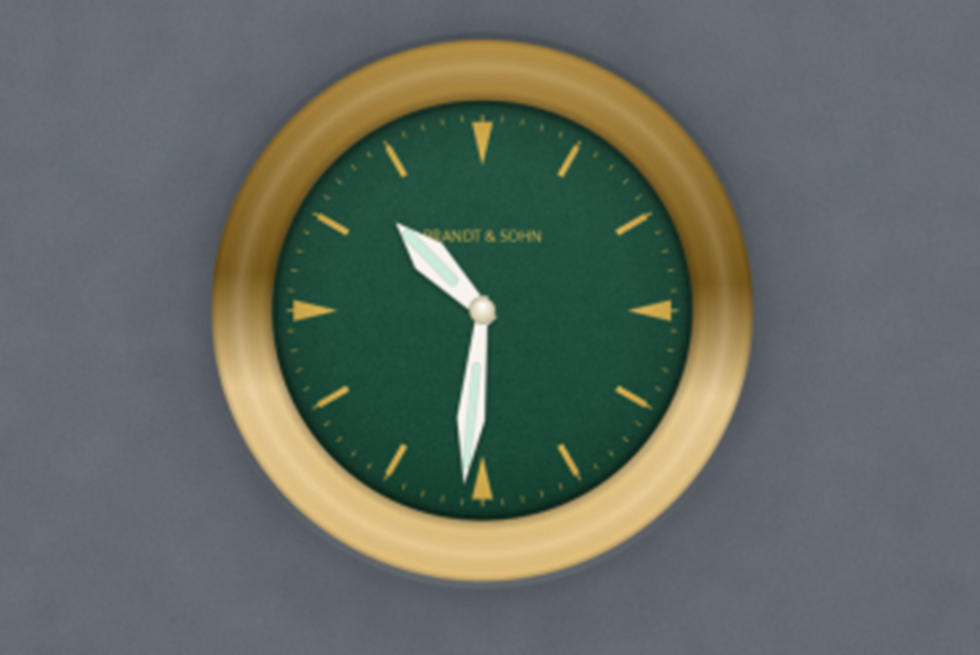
10:31
